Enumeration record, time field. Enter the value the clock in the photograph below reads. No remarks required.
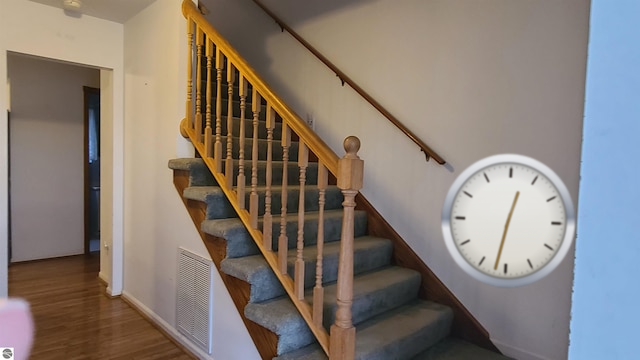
12:32
